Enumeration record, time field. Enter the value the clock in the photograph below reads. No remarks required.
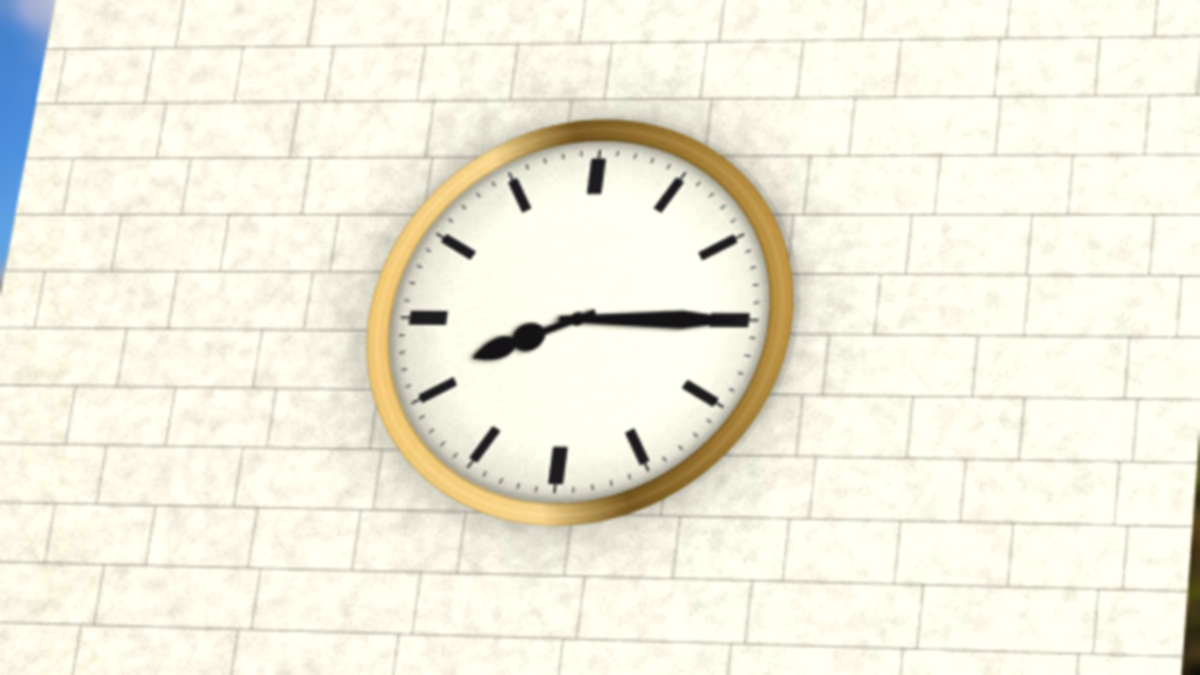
8:15
